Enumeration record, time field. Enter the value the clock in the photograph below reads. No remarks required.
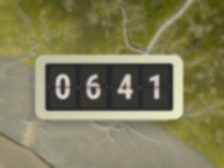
6:41
